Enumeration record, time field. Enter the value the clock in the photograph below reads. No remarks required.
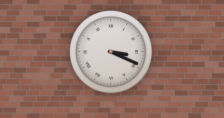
3:19
